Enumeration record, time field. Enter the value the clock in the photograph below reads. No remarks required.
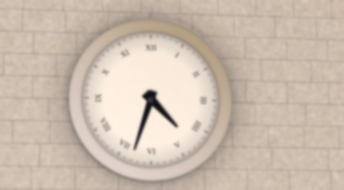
4:33
